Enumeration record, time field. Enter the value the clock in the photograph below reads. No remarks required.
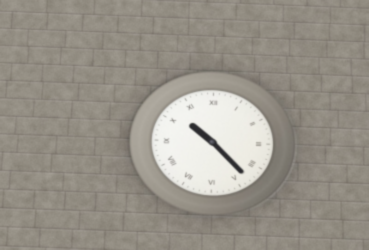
10:23
